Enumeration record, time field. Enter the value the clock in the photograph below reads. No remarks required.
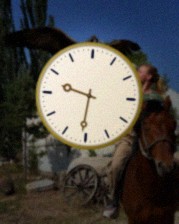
9:31
